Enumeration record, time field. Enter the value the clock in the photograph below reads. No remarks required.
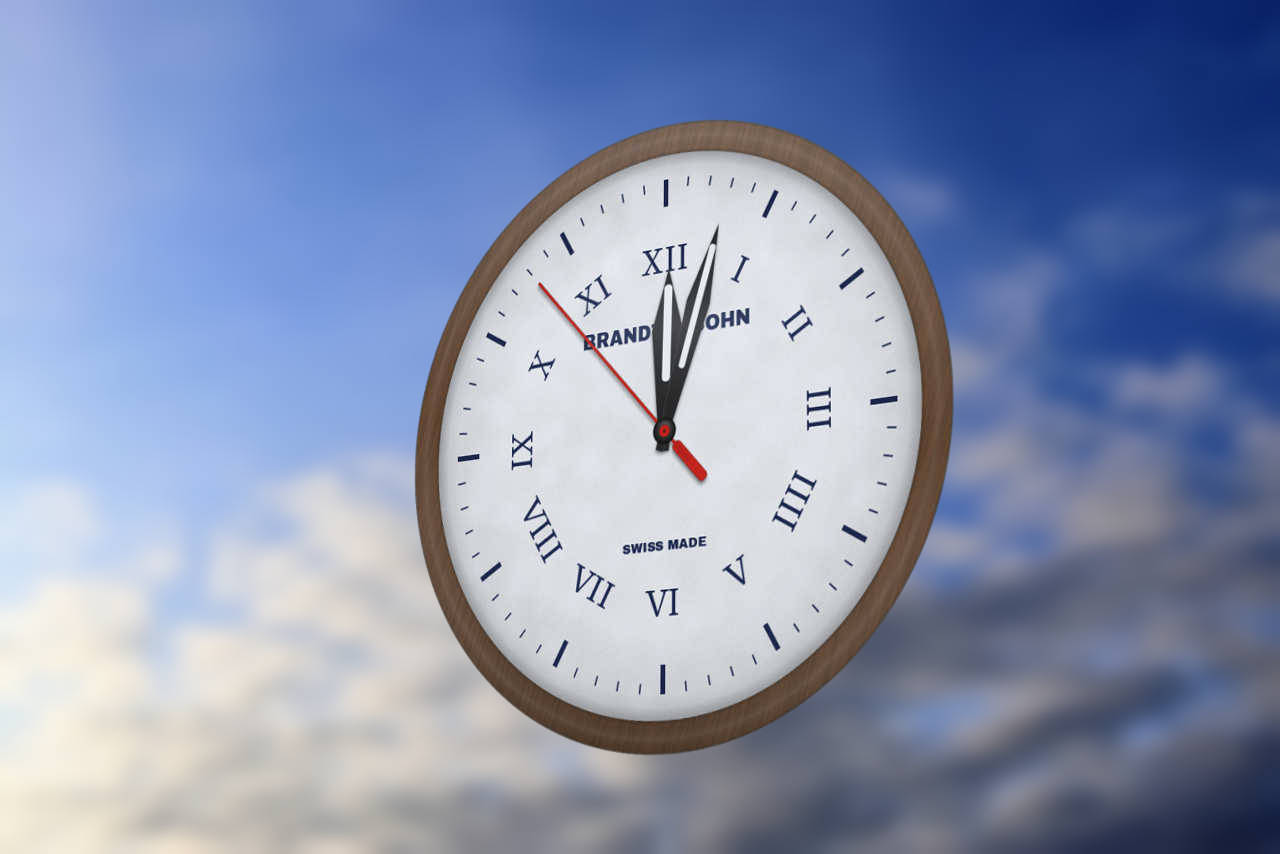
12:02:53
